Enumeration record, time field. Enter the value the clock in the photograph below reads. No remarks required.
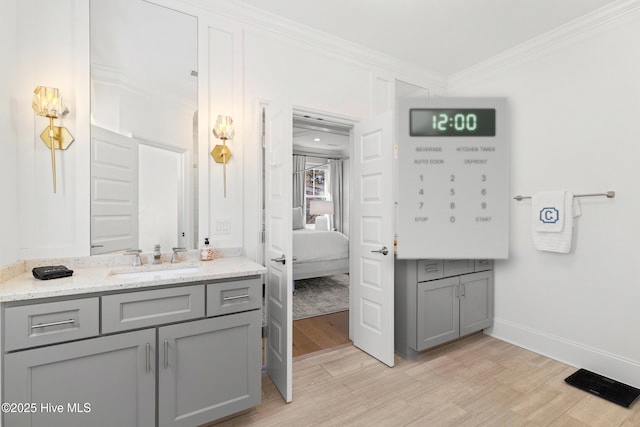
12:00
